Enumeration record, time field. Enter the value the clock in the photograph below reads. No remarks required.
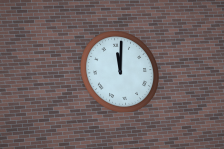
12:02
